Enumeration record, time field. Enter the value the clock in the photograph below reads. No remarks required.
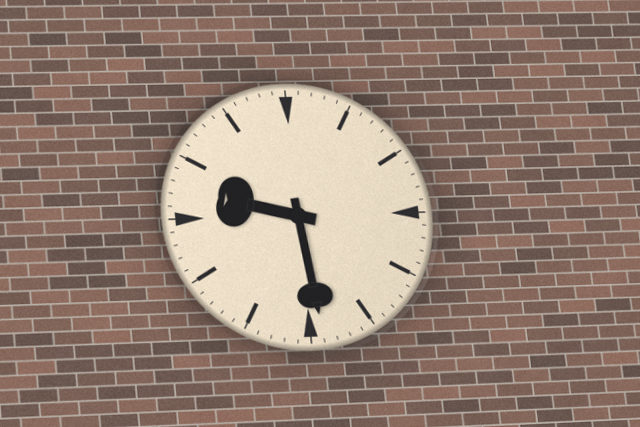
9:29
